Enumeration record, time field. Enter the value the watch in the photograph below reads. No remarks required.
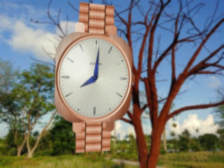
8:01
